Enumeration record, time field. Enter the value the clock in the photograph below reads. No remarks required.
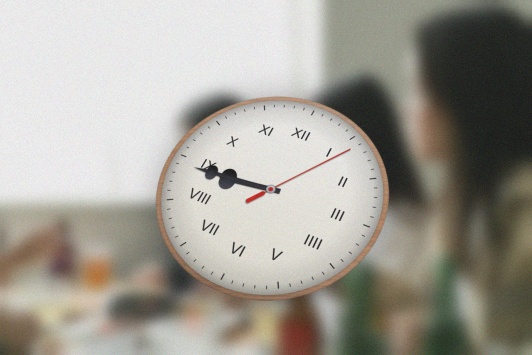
8:44:06
